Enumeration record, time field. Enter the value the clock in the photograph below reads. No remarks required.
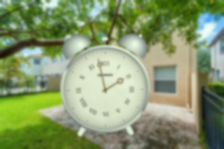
1:58
